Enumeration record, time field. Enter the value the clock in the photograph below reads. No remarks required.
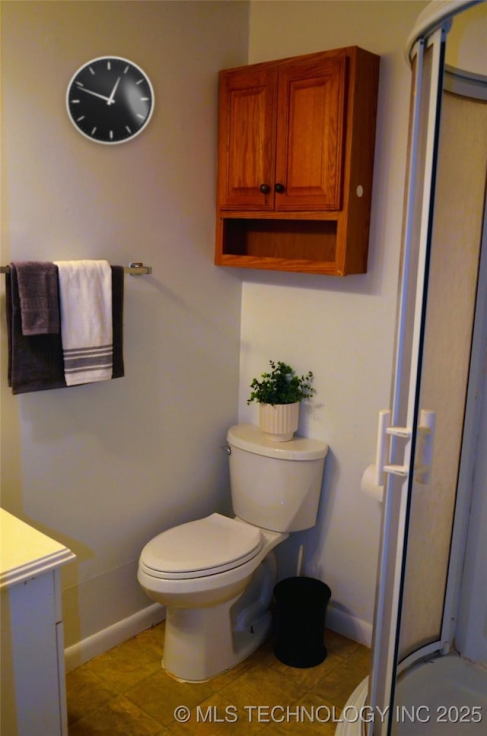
12:49
